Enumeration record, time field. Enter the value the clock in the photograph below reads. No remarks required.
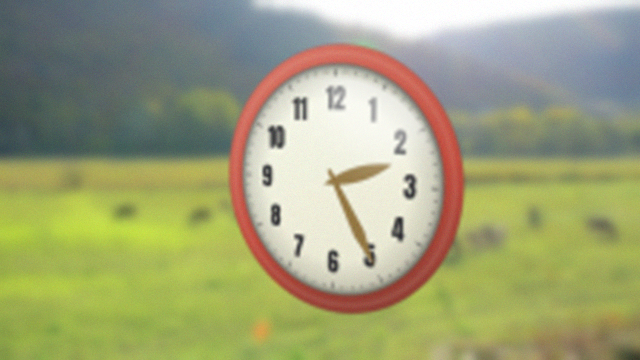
2:25
